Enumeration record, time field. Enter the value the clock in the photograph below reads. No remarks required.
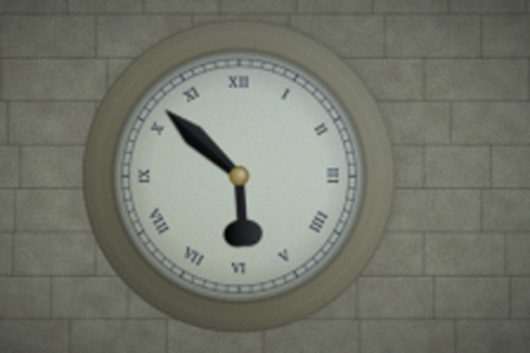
5:52
